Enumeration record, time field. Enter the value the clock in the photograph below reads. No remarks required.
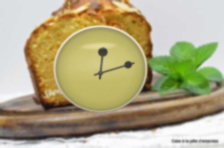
12:12
